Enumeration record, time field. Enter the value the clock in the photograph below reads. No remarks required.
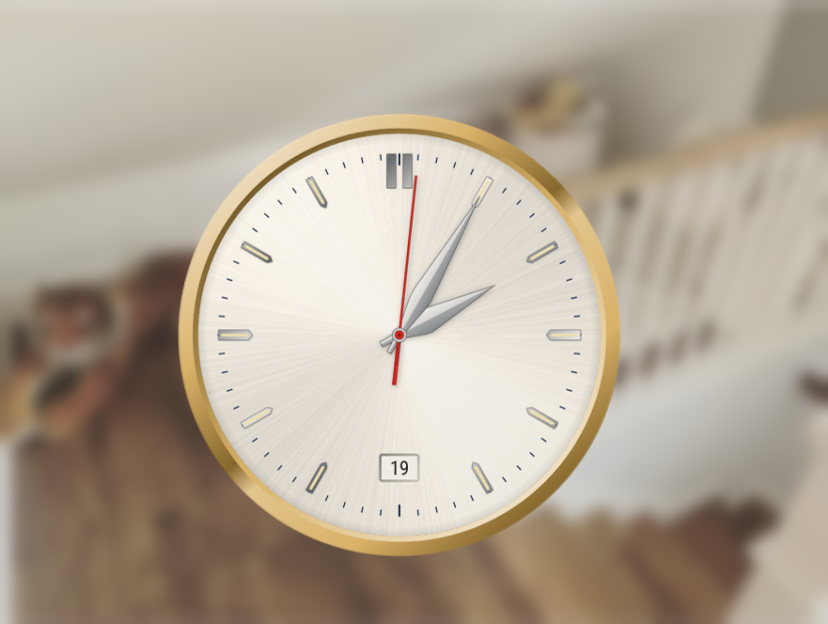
2:05:01
